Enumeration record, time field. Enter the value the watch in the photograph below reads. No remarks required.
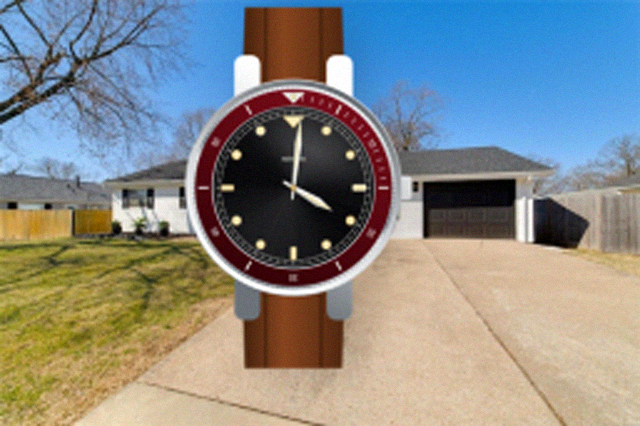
4:01
